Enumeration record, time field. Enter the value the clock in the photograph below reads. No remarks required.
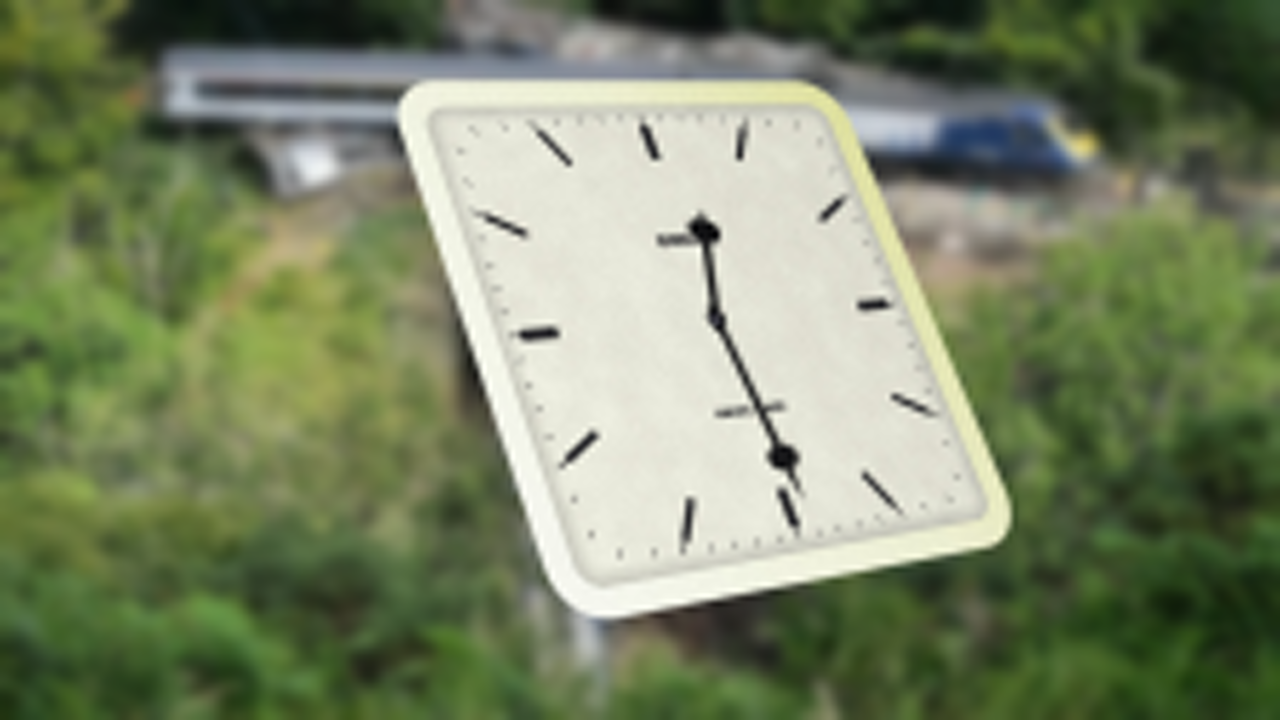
12:29
